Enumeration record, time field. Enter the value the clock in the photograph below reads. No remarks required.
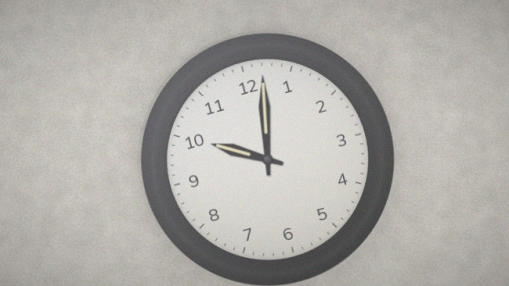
10:02
